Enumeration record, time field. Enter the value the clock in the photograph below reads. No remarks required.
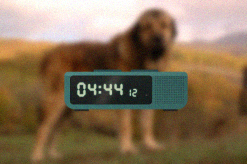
4:44:12
